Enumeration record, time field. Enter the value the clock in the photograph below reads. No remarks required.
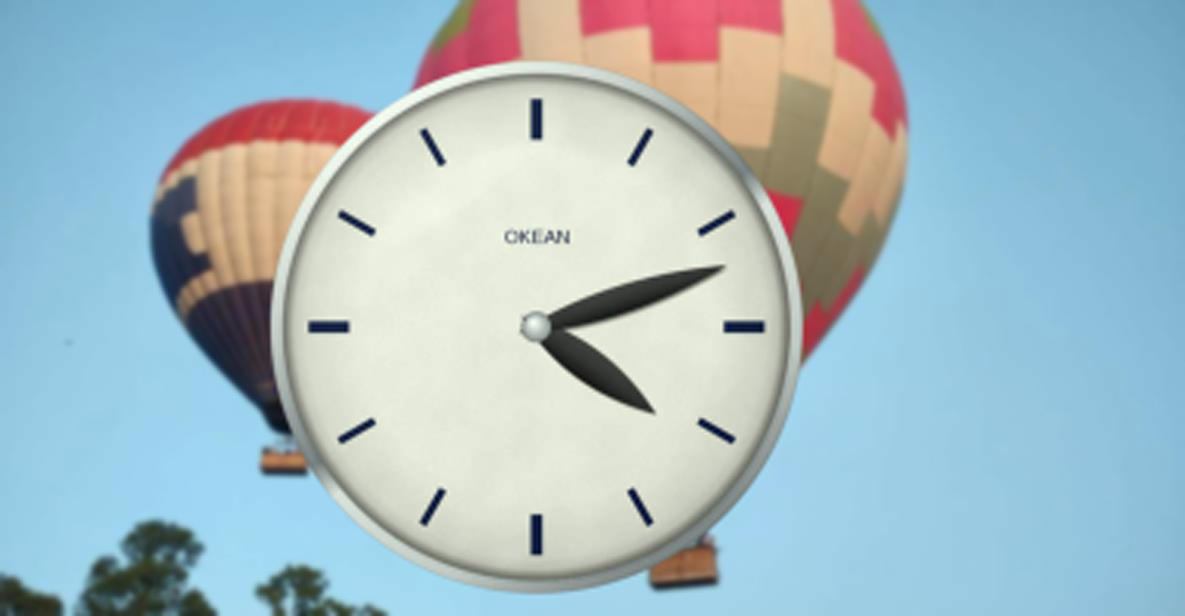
4:12
